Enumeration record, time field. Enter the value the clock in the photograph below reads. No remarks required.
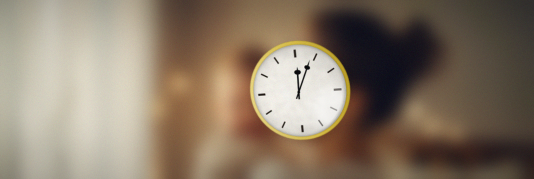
12:04
